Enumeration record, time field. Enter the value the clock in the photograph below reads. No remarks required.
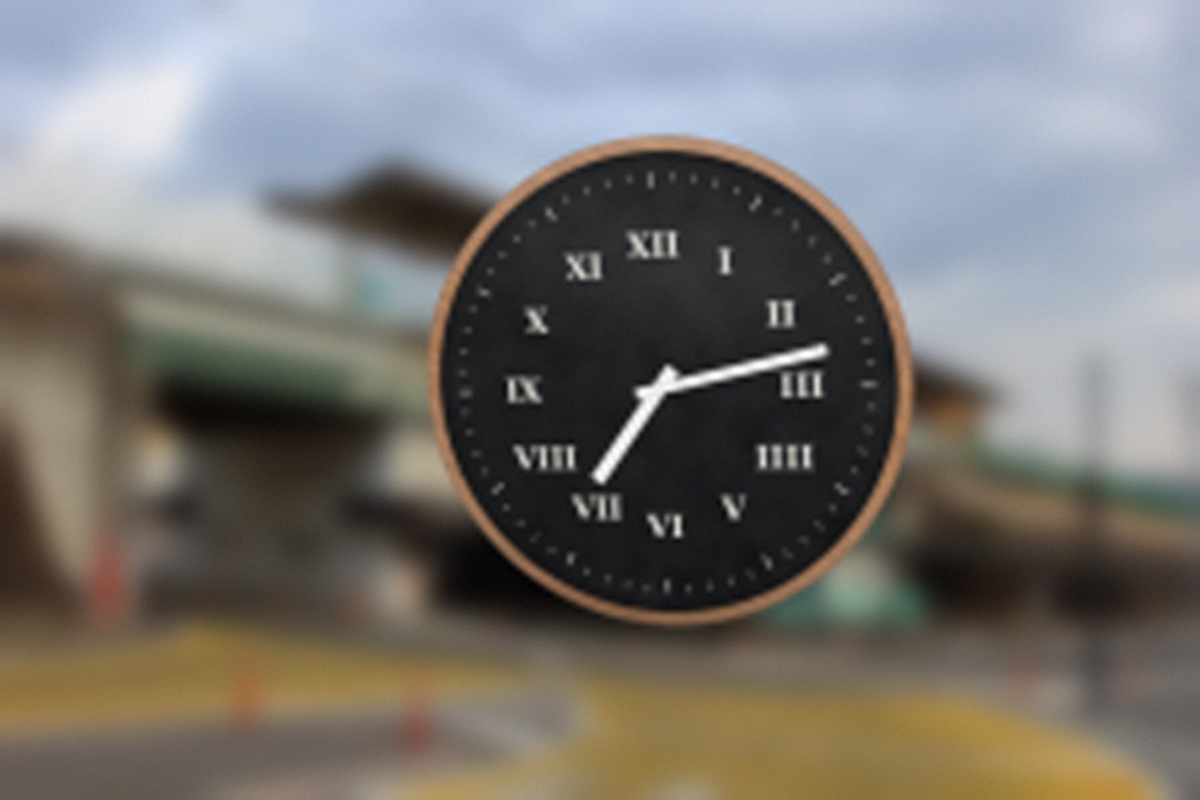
7:13
